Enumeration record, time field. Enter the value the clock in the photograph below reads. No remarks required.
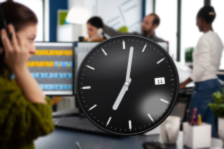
7:02
